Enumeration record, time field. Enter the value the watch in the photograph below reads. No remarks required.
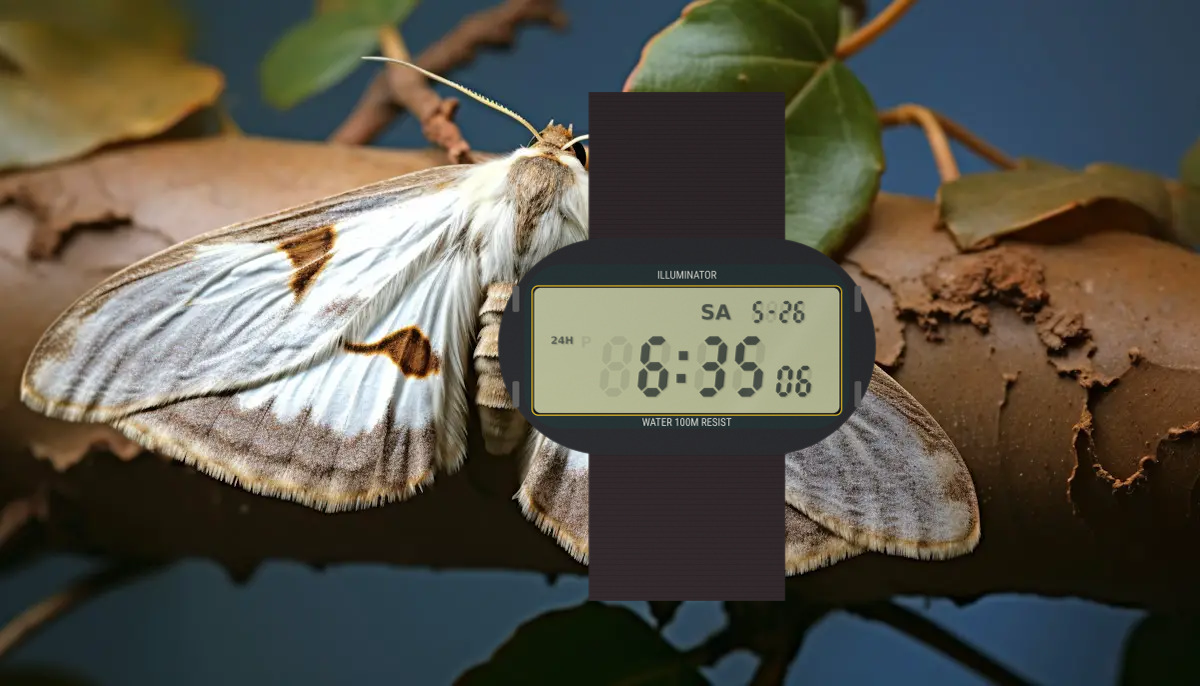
6:35:06
